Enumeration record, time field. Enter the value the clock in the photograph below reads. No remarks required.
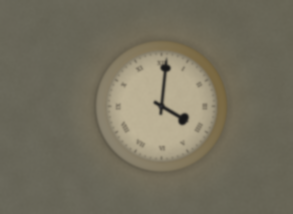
4:01
